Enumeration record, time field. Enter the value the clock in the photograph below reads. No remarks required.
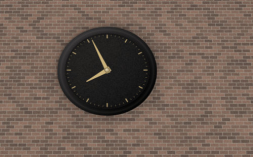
7:56
